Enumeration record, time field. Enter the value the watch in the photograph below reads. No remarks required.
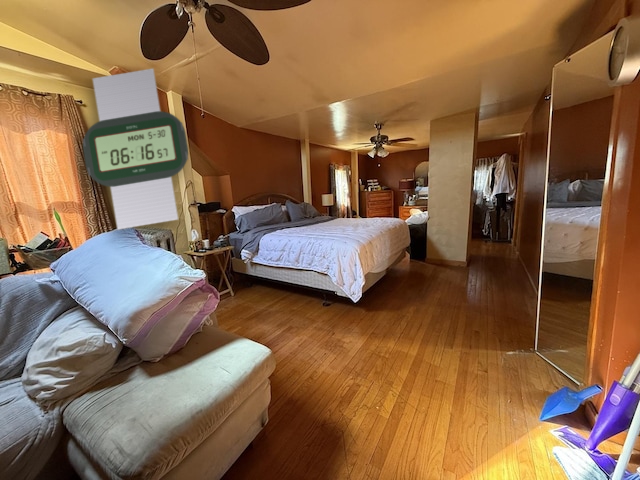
6:16
